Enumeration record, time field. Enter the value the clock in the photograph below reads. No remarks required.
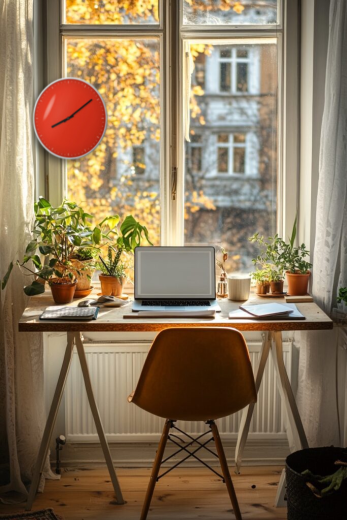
8:09
